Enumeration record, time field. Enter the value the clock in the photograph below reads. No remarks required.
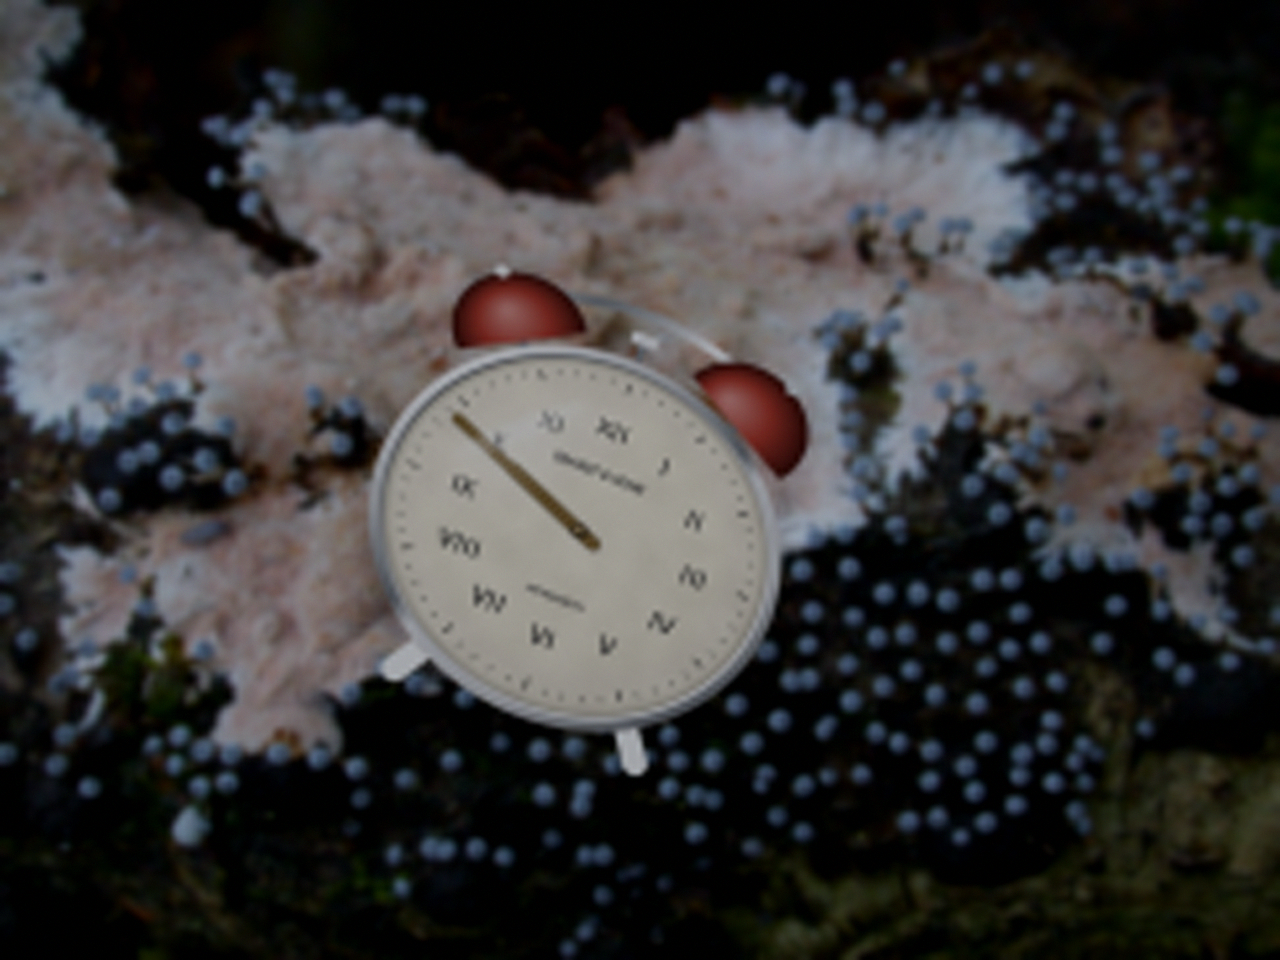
9:49
